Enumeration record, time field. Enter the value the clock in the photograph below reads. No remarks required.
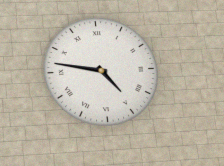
4:47
